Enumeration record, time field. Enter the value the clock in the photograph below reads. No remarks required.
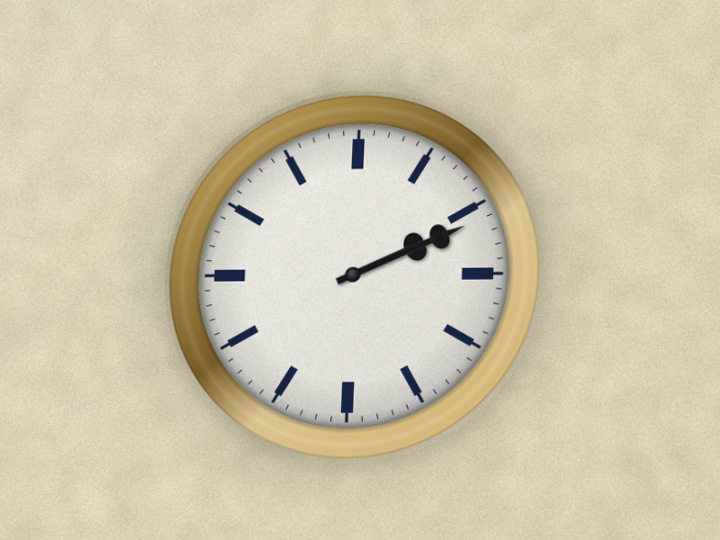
2:11
